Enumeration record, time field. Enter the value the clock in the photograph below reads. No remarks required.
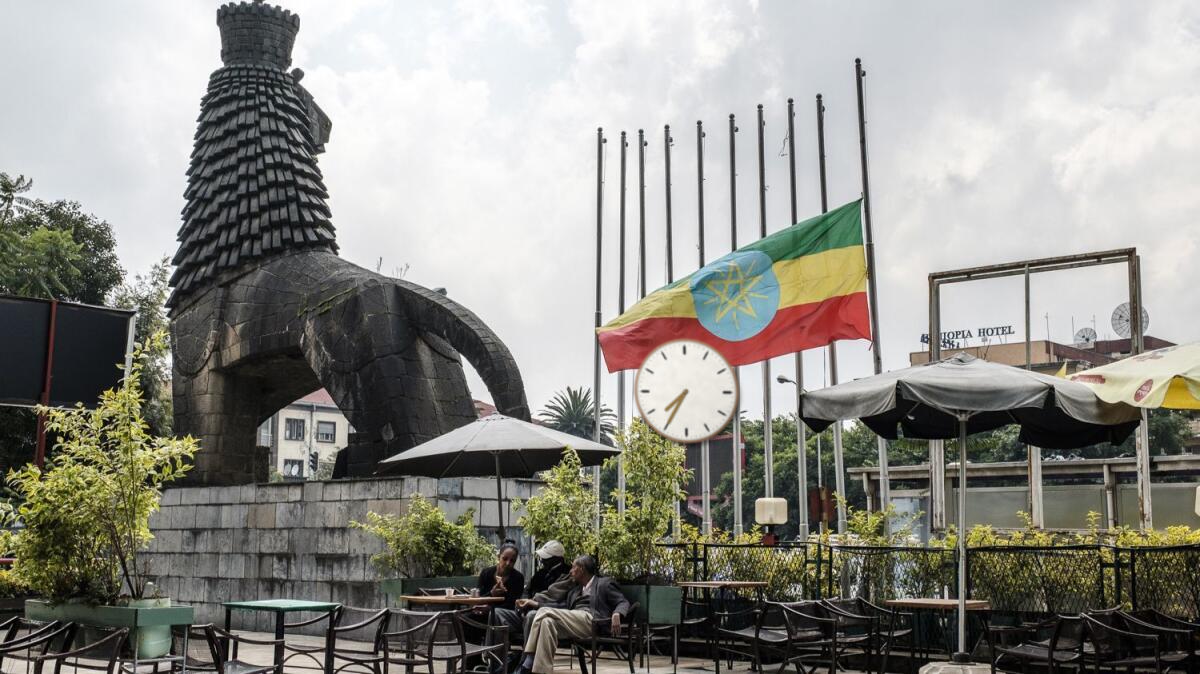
7:35
